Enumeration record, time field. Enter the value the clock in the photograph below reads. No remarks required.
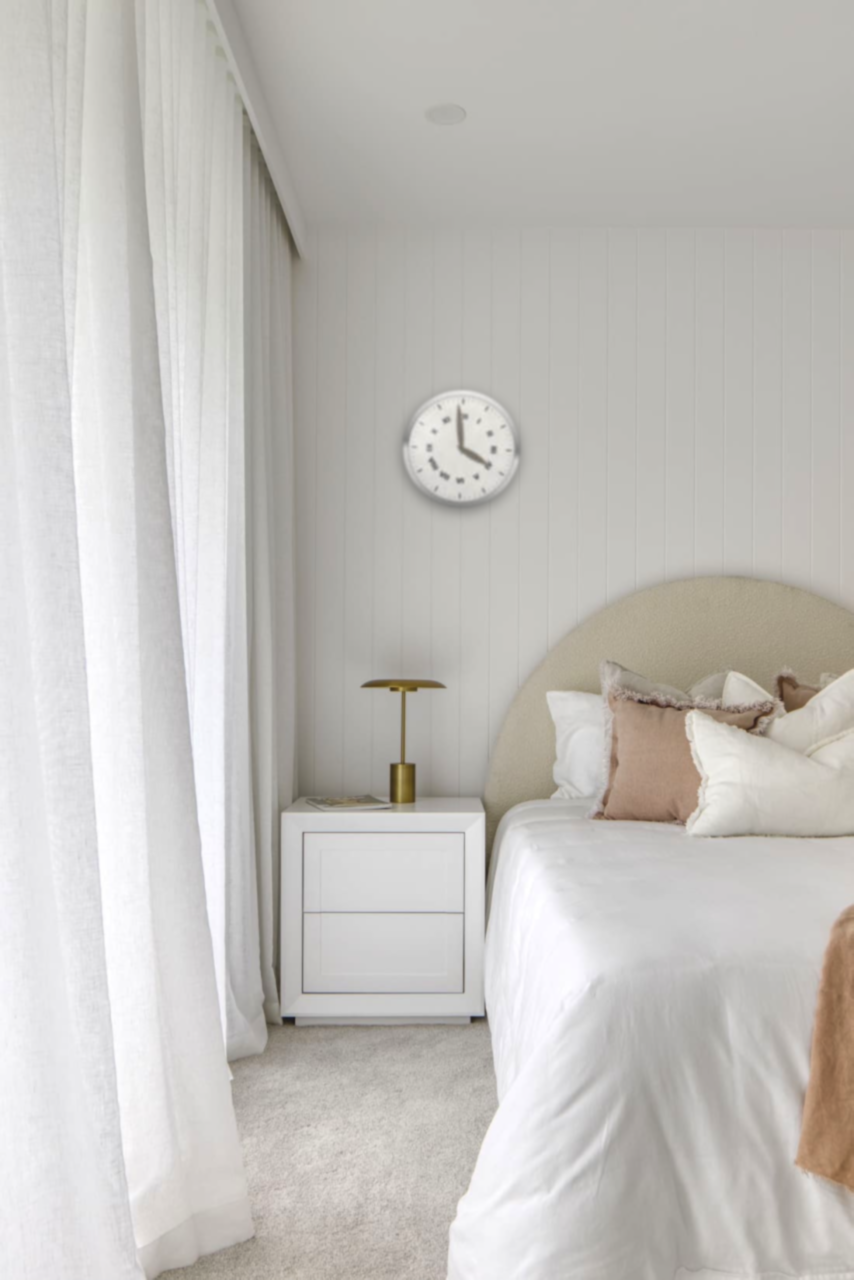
3:59
